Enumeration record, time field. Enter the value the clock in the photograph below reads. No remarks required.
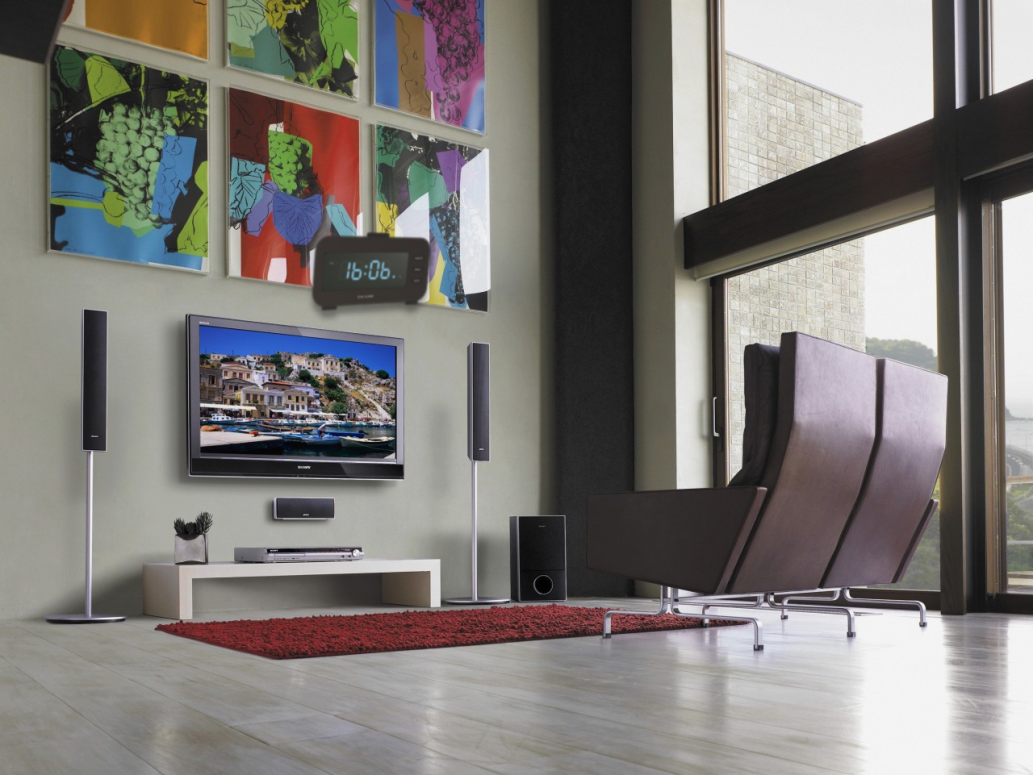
16:06
